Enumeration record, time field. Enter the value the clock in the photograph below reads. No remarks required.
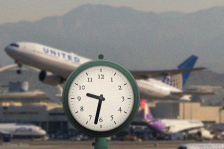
9:32
